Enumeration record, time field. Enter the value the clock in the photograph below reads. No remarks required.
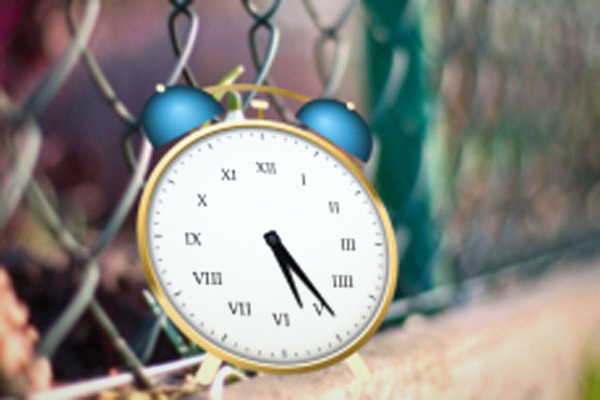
5:24
